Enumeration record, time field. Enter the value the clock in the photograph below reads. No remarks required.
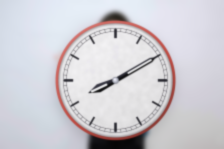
8:10
